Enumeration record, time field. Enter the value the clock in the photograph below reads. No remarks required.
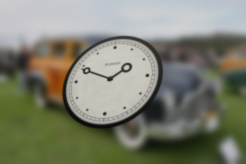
1:49
